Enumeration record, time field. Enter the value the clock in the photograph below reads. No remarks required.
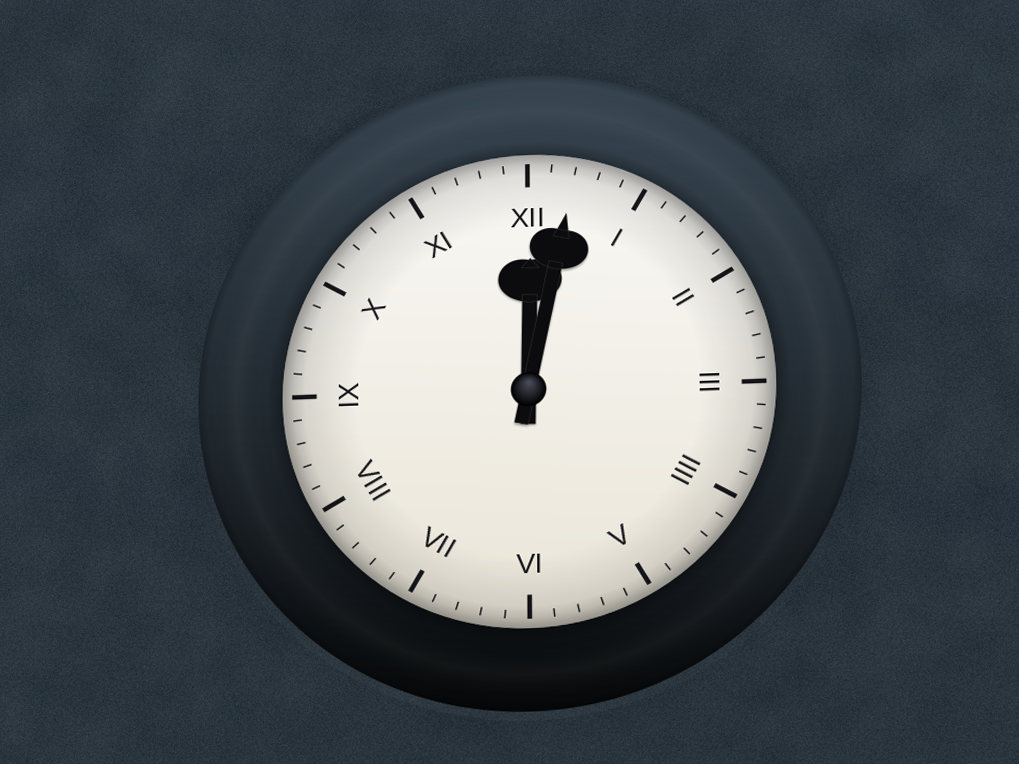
12:02
